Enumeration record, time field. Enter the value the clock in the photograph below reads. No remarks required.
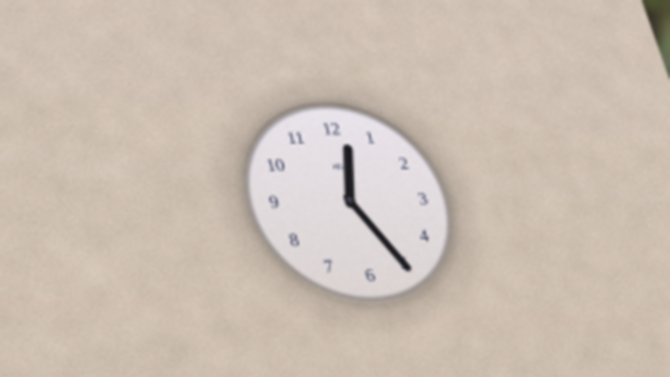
12:25
